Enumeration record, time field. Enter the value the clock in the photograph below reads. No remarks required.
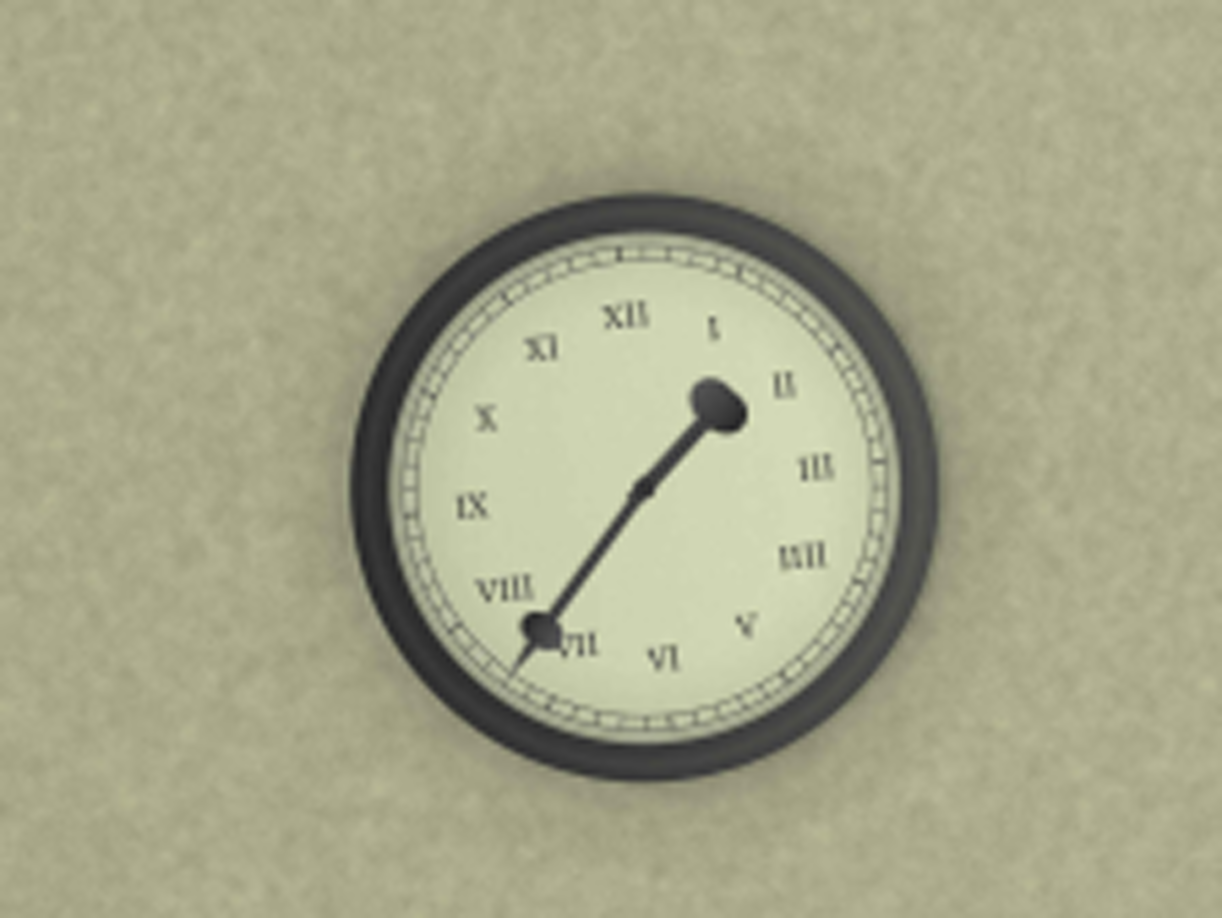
1:37
